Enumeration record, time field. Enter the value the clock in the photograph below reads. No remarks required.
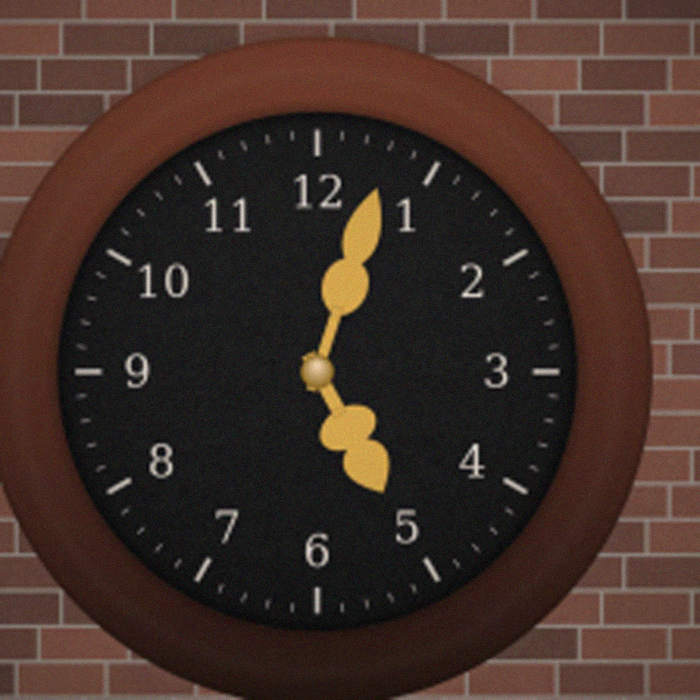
5:03
